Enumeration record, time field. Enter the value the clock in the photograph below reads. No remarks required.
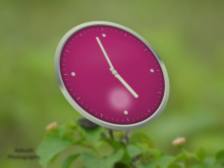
4:58
